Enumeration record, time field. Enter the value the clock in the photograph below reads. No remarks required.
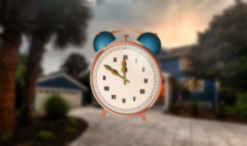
11:50
